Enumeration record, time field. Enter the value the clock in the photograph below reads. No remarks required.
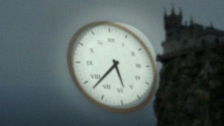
5:38
